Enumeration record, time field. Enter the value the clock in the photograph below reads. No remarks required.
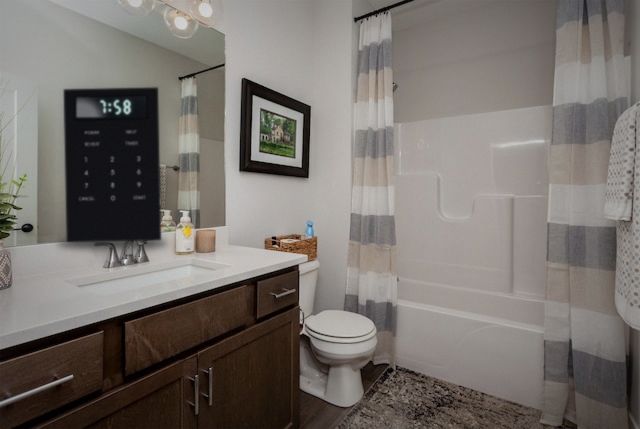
7:58
